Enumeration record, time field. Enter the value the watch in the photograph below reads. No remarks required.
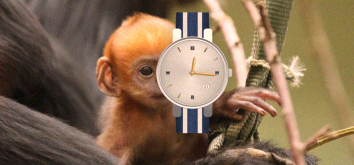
12:16
